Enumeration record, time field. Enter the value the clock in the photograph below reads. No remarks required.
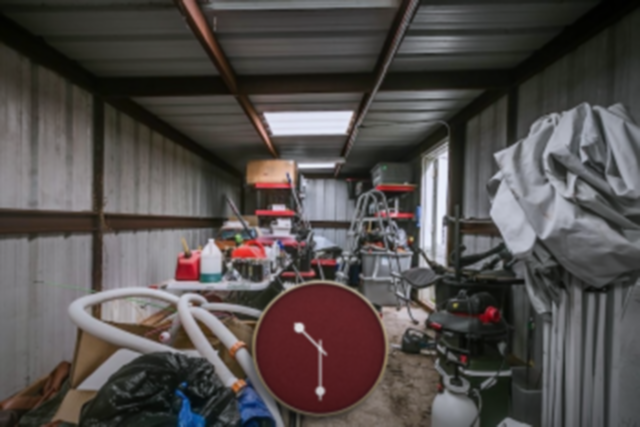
10:30
